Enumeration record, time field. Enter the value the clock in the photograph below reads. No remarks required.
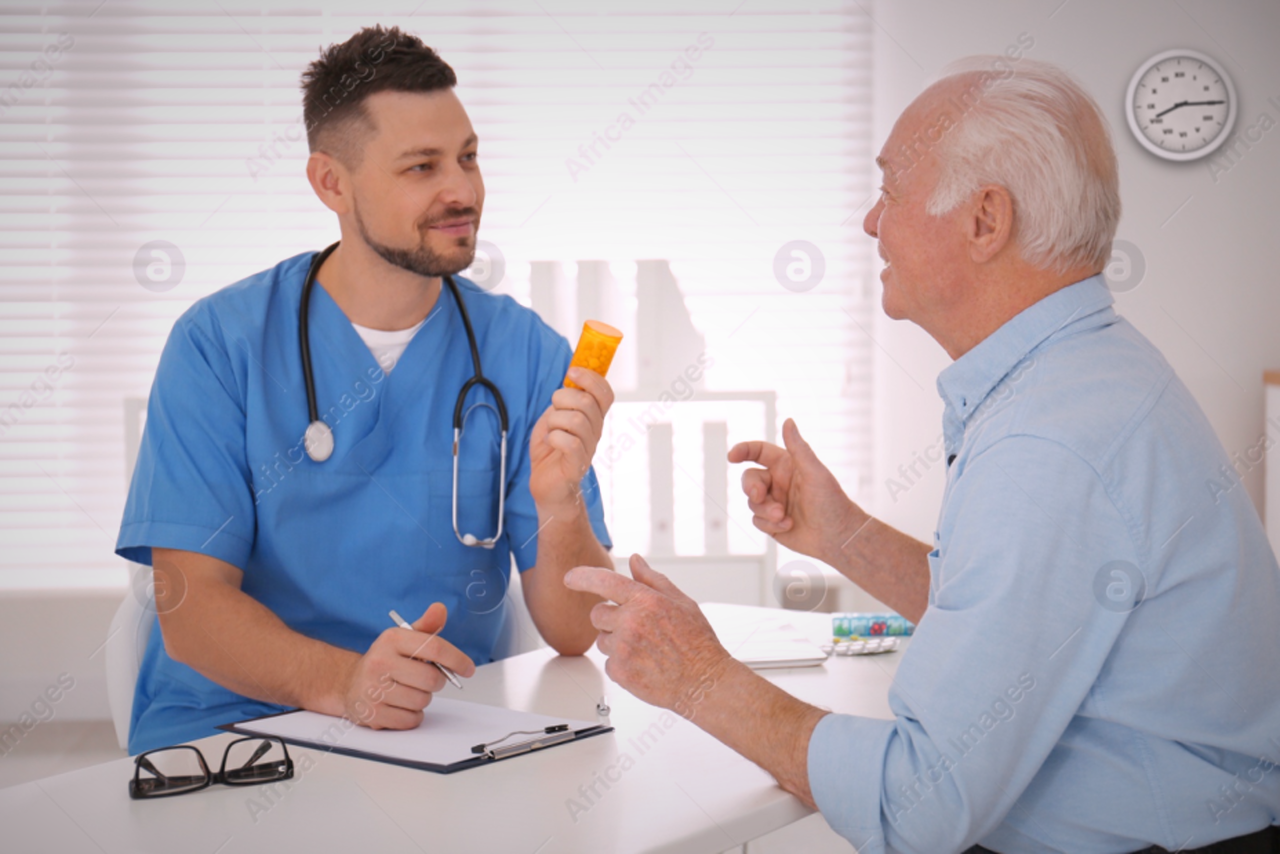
8:15
